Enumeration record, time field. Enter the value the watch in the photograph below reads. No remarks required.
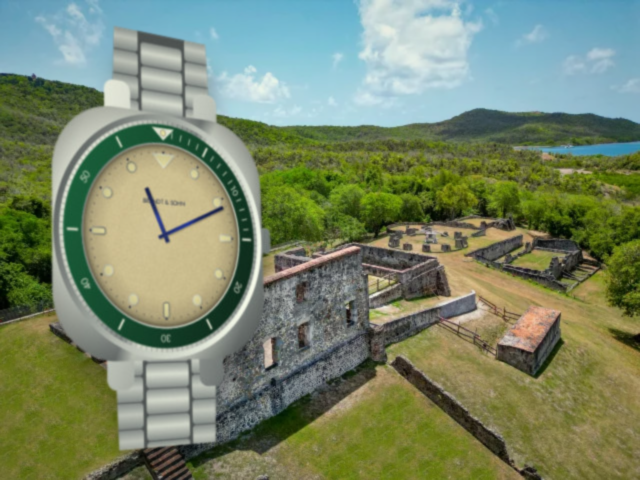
11:11
